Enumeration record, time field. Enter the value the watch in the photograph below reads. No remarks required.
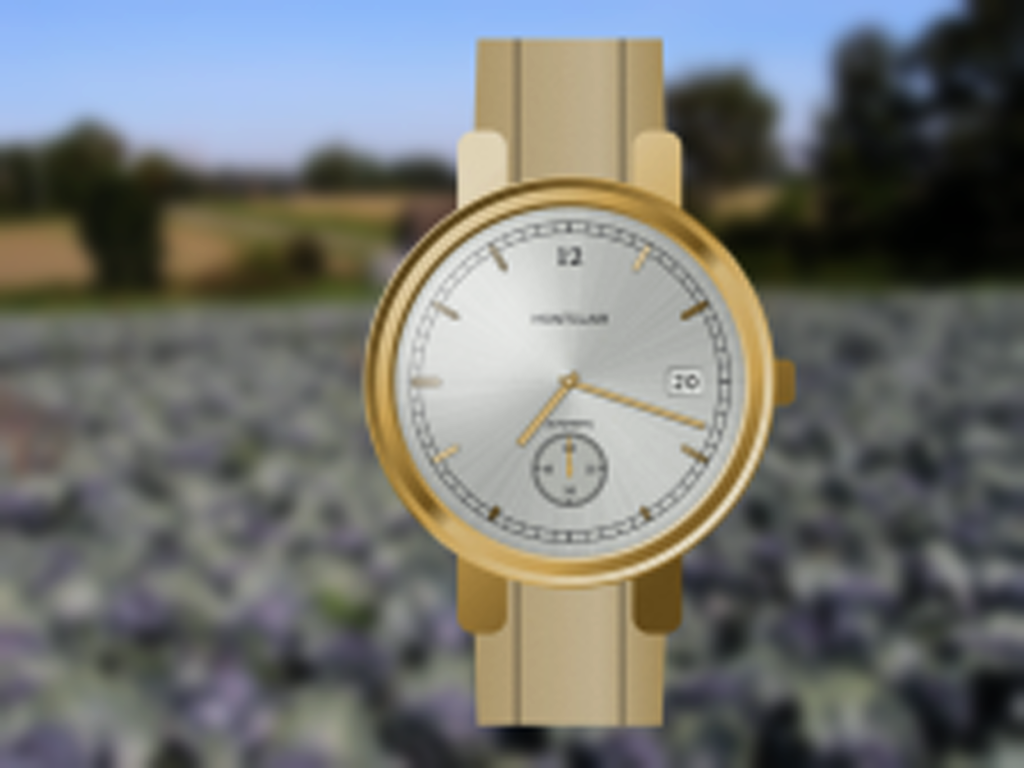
7:18
